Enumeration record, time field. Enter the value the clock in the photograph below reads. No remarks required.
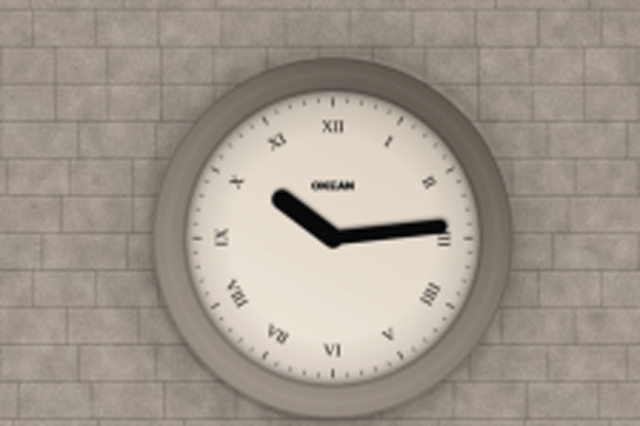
10:14
